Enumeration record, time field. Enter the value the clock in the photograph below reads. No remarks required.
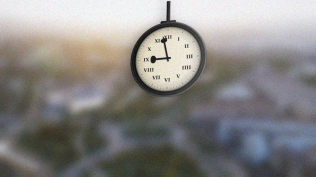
8:58
